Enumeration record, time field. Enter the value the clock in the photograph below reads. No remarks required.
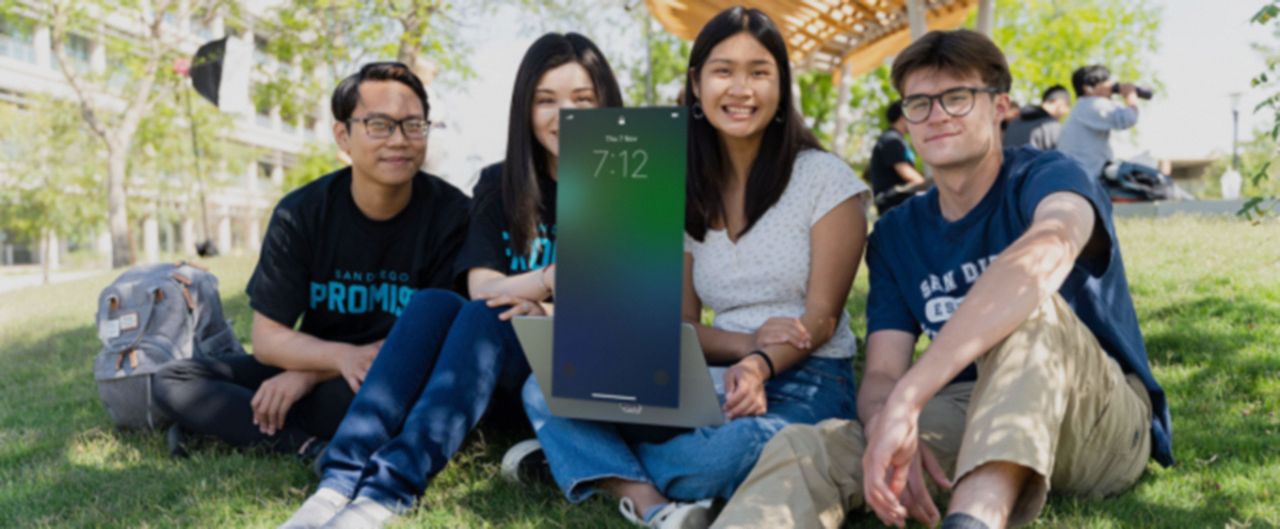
7:12
